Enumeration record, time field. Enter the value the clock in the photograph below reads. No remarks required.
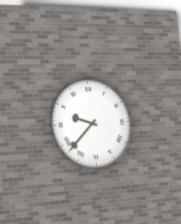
9:38
